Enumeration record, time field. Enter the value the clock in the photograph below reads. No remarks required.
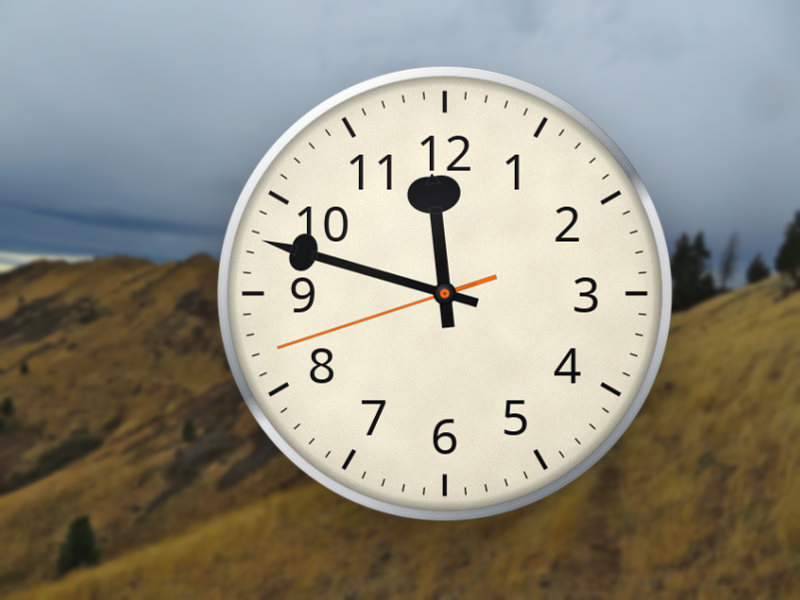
11:47:42
